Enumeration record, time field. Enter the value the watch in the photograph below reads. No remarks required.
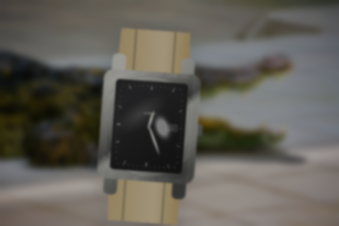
12:26
